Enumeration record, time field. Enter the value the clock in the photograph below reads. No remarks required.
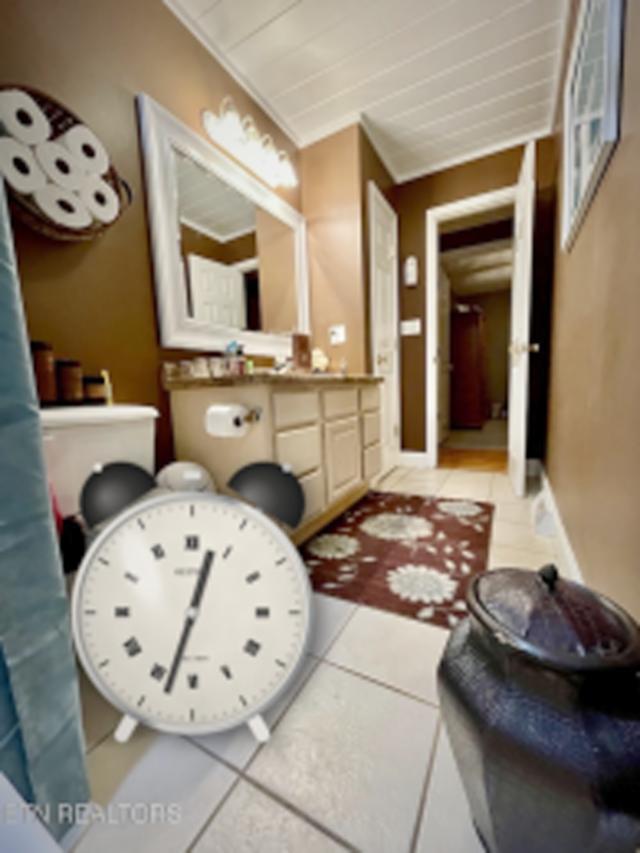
12:33
